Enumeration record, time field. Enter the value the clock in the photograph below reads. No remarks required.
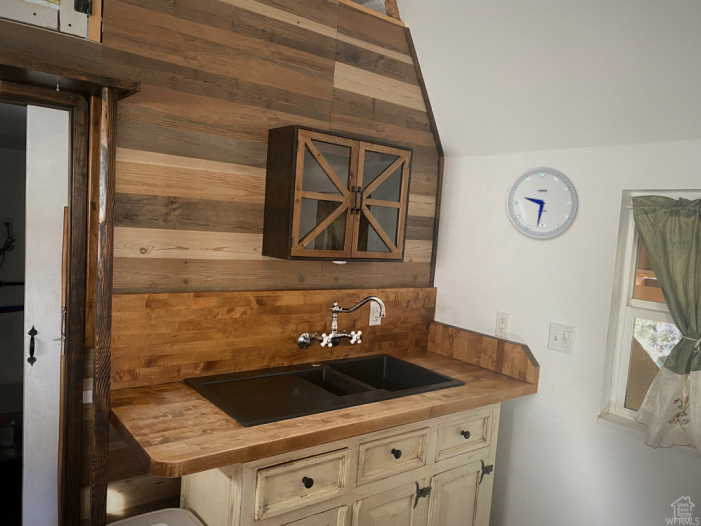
9:32
